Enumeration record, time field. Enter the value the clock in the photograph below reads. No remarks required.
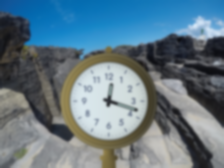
12:18
